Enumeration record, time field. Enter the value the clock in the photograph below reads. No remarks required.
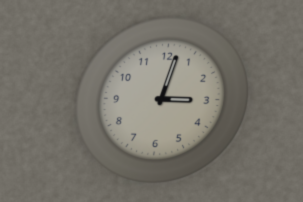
3:02
